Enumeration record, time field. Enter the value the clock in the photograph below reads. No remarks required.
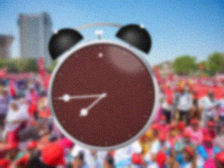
7:45
